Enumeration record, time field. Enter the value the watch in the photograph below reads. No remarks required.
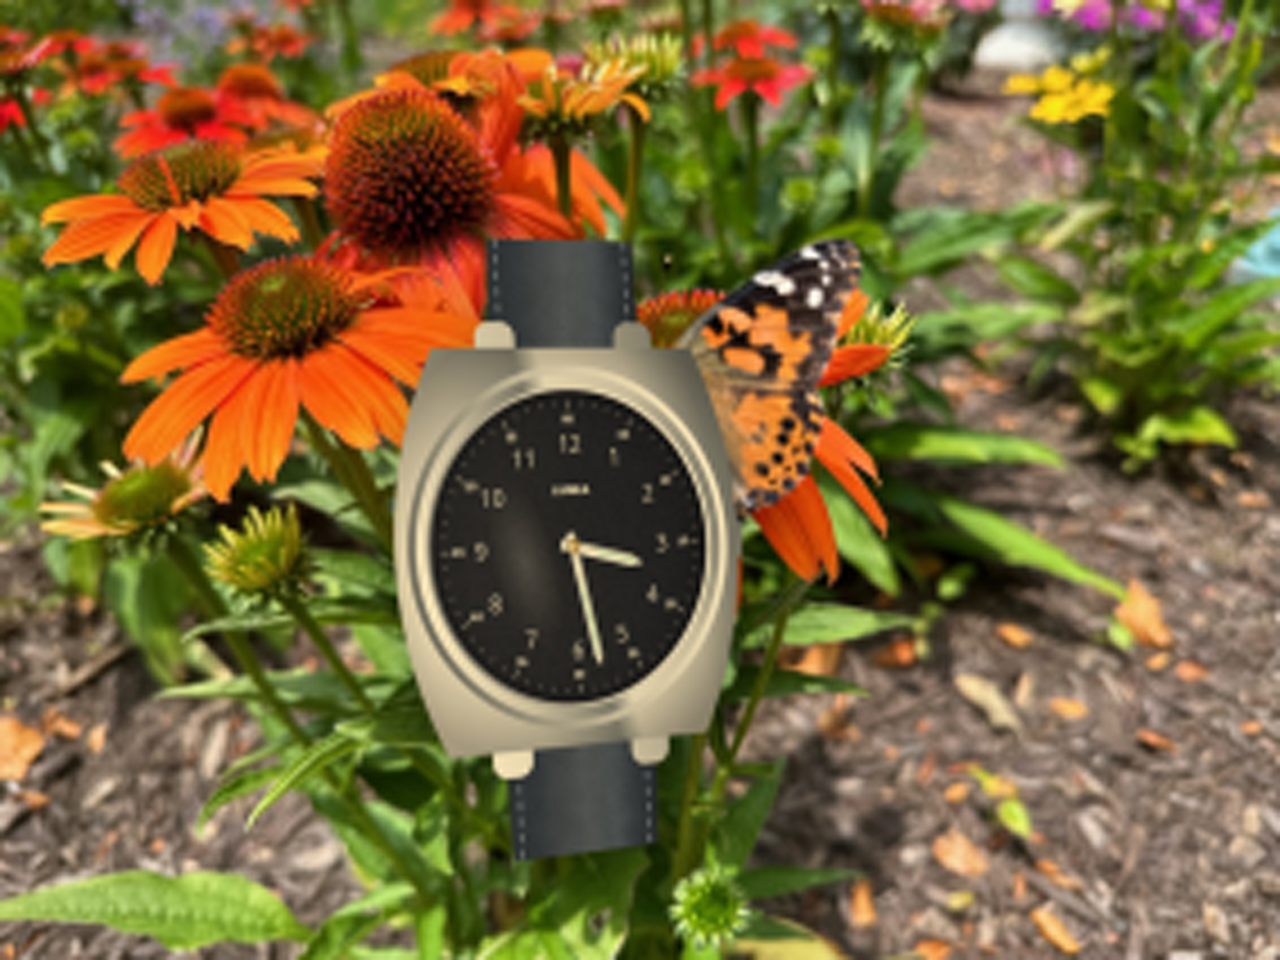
3:28
